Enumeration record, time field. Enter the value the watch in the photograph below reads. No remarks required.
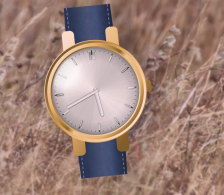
5:41
